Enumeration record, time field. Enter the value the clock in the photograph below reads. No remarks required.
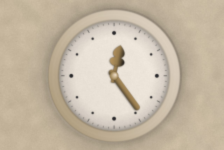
12:24
